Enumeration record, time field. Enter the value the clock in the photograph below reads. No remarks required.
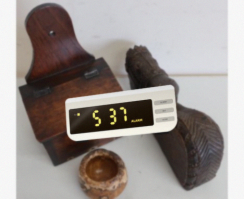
5:37
